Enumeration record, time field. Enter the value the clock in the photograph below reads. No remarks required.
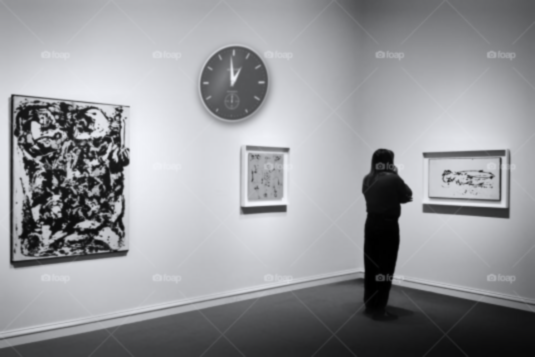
12:59
